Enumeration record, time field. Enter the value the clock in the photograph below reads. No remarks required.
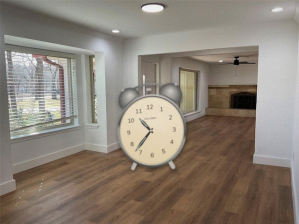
10:37
